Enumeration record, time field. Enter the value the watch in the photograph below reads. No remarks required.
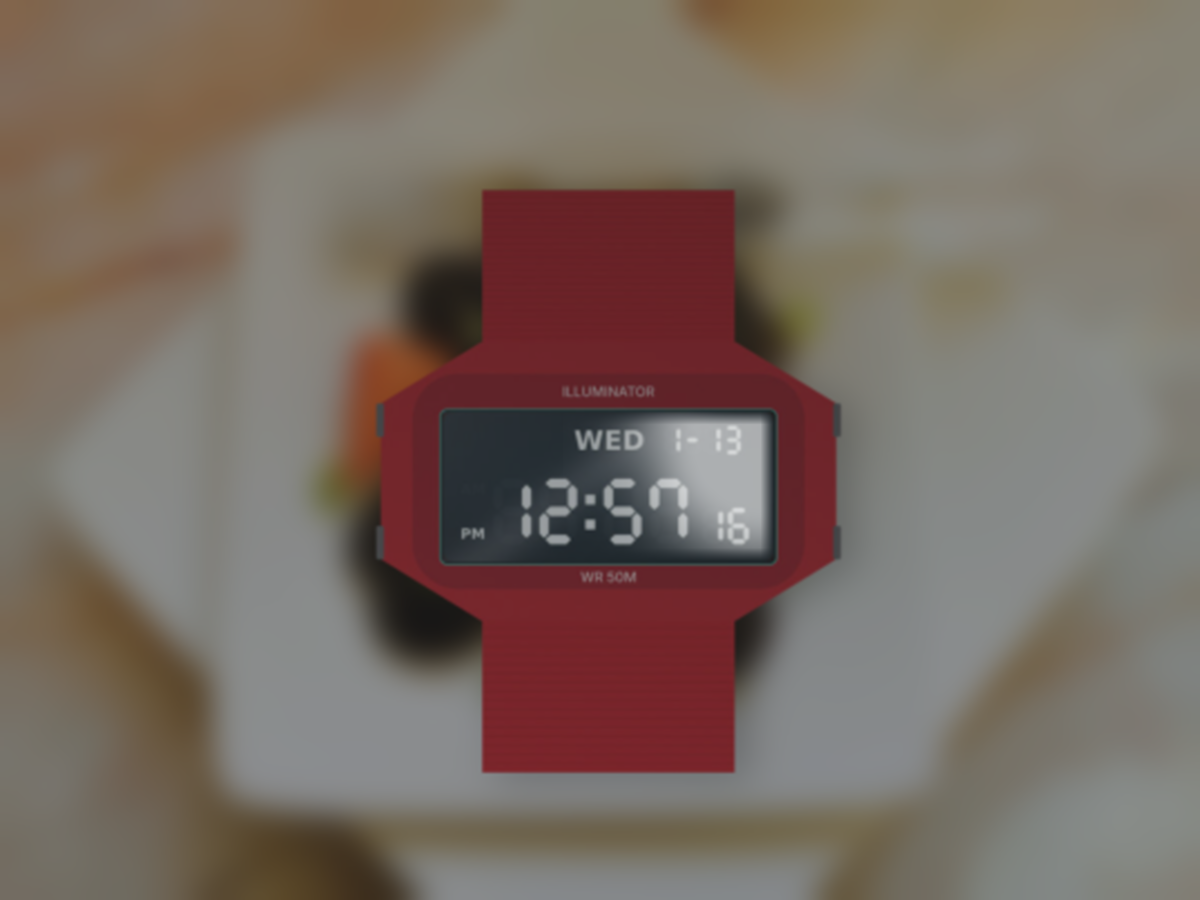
12:57:16
